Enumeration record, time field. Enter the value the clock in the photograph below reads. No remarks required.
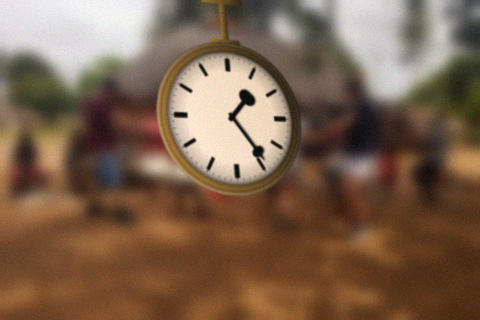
1:24
